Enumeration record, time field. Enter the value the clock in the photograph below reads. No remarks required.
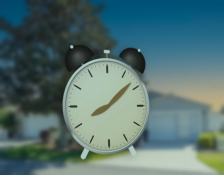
8:08
